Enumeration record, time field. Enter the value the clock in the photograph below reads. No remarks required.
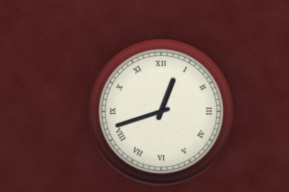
12:42
